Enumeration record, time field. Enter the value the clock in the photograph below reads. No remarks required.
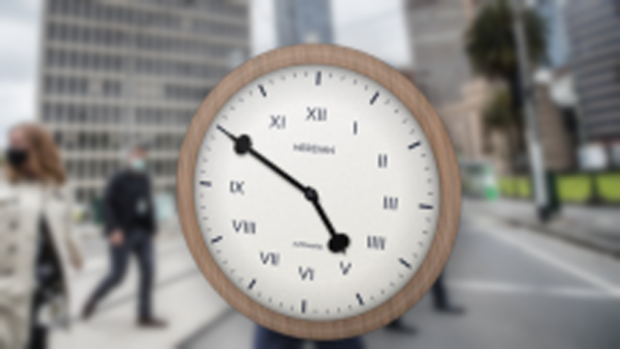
4:50
